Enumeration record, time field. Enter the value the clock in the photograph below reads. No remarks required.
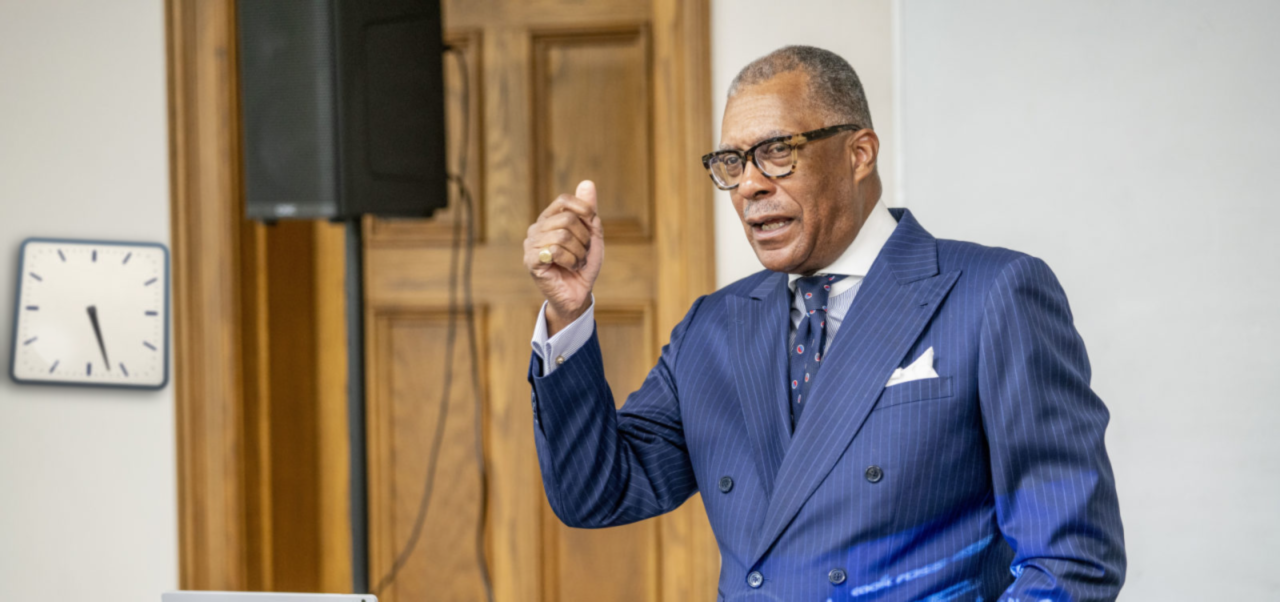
5:27
